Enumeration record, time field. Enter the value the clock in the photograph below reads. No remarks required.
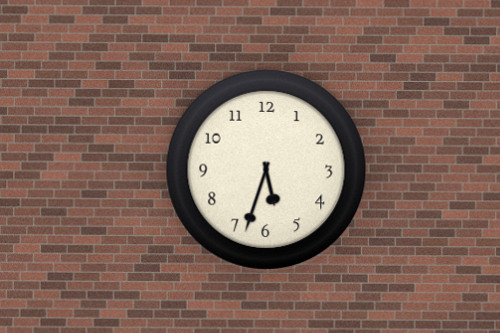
5:33
